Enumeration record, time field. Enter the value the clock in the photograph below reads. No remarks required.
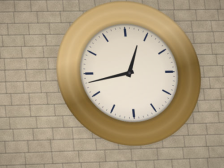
12:43
